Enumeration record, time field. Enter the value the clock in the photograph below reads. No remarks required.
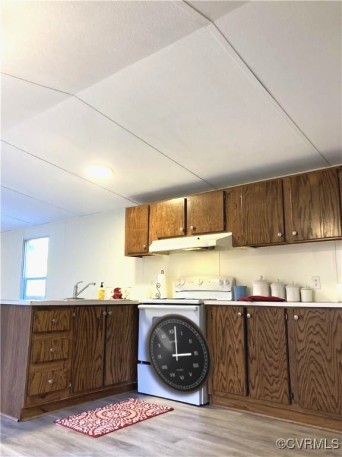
3:02
